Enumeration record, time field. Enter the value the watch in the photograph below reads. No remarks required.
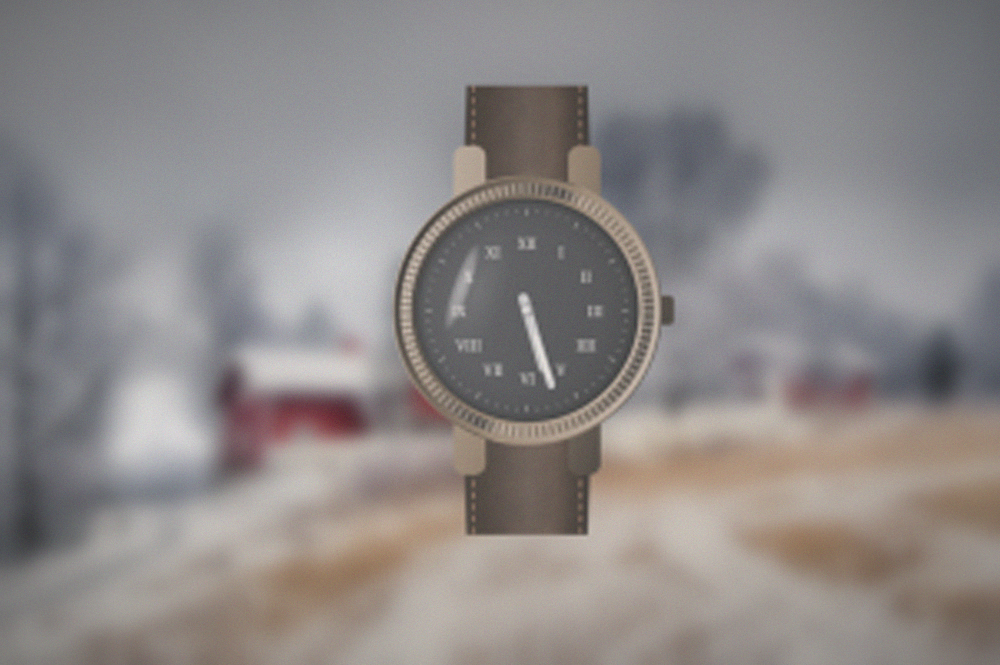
5:27
